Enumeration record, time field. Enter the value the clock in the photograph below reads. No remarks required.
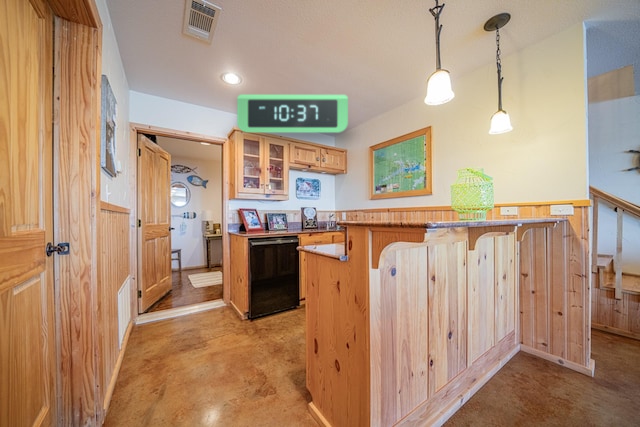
10:37
